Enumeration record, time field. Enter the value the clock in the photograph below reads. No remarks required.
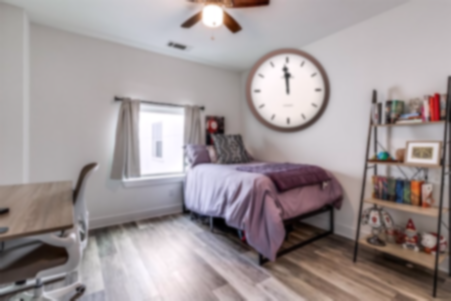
11:59
